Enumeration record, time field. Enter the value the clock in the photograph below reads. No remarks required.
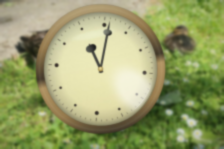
11:01
